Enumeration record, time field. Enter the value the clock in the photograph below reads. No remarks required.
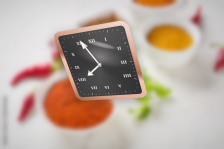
7:56
